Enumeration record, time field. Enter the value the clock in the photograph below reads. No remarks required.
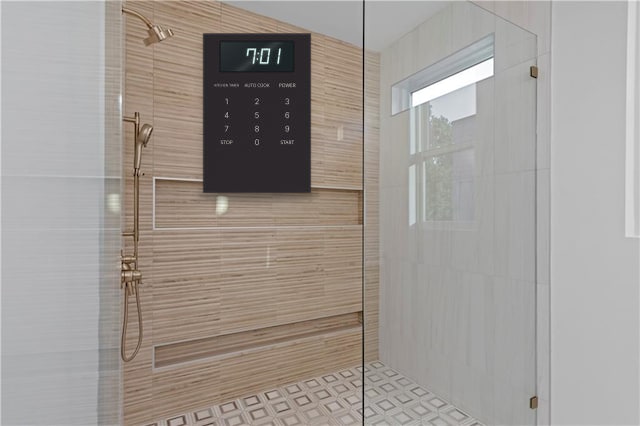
7:01
